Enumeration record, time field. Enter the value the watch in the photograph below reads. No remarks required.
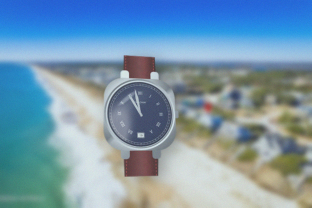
10:58
